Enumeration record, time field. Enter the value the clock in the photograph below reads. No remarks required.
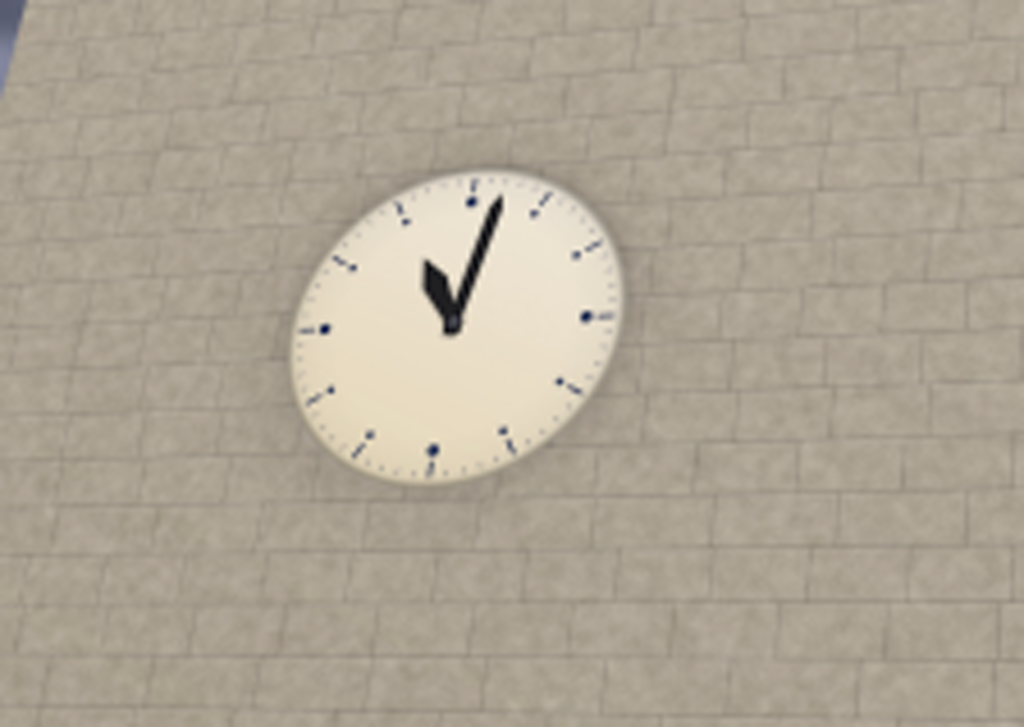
11:02
